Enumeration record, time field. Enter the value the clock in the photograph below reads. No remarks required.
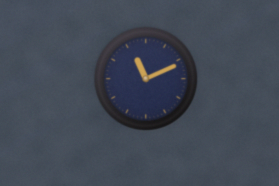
11:11
